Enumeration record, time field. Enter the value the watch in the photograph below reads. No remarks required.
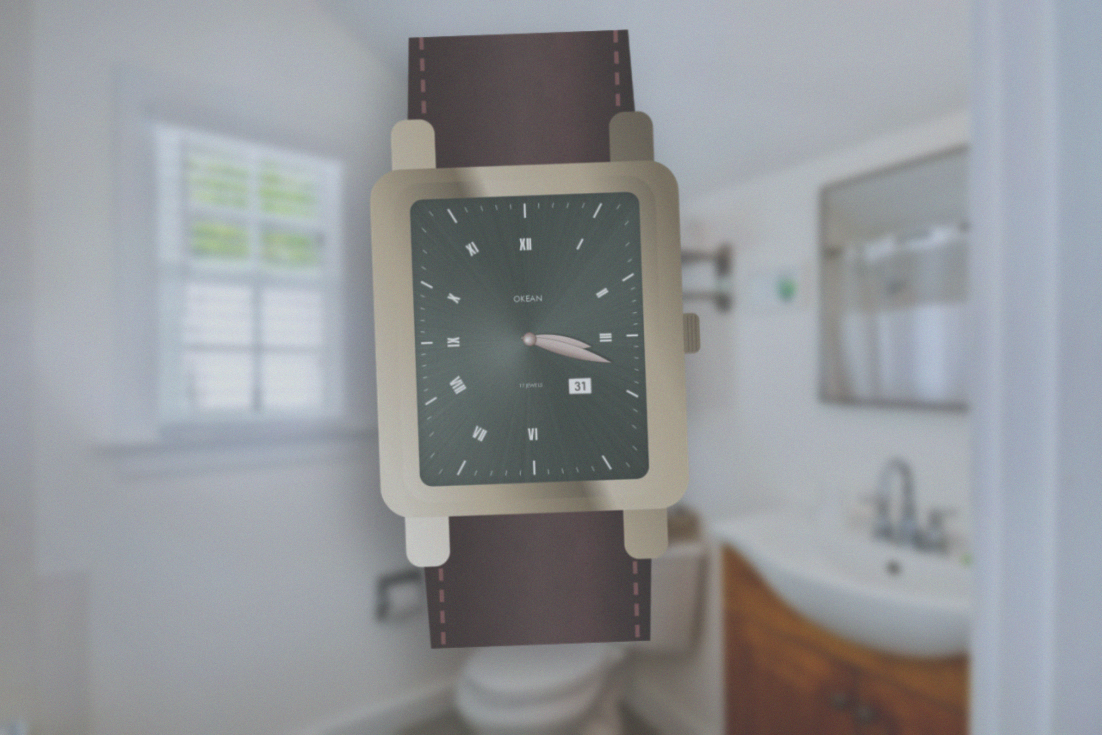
3:18
